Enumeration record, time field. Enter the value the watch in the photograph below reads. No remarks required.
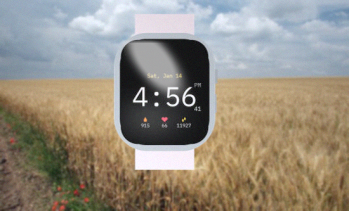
4:56
